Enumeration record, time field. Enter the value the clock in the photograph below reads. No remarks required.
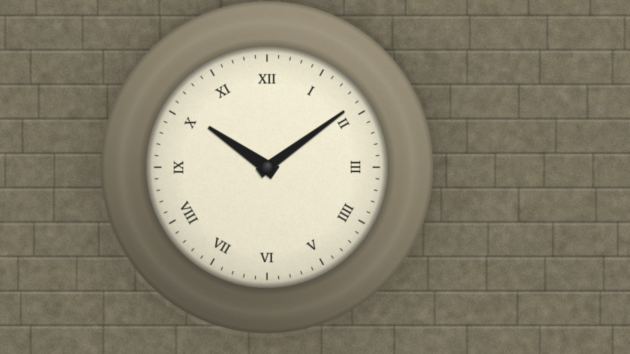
10:09
